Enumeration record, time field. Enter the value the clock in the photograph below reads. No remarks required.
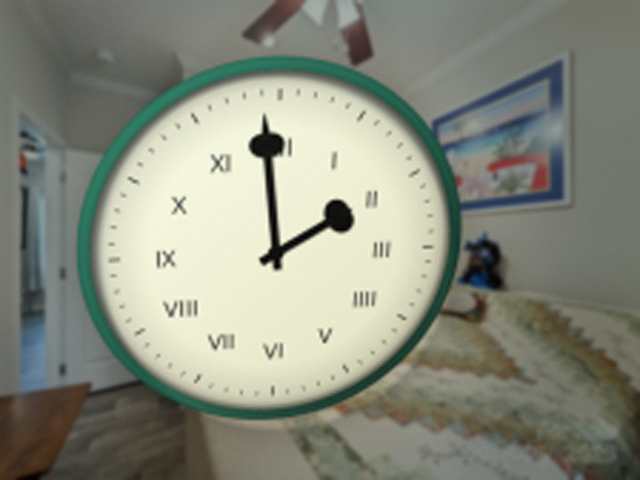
1:59
